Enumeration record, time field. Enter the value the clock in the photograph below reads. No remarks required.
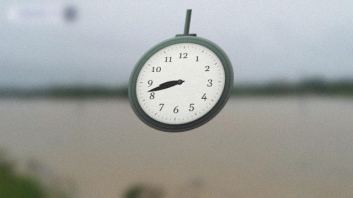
8:42
